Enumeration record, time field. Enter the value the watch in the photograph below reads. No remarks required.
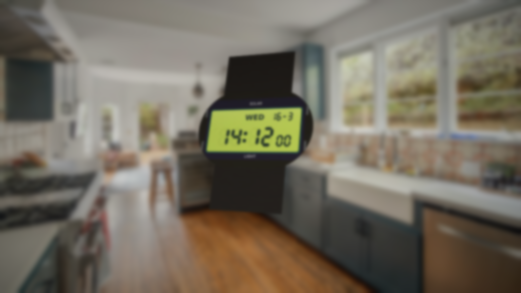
14:12
